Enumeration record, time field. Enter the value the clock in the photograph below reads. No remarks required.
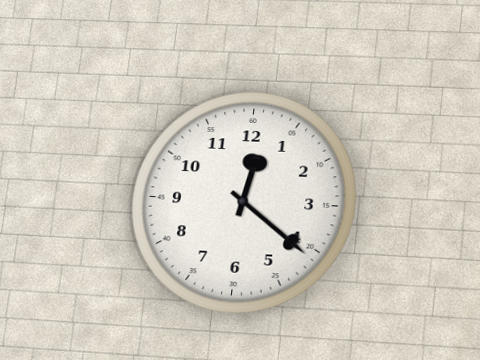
12:21
